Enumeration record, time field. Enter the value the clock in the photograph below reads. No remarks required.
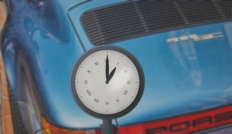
1:00
